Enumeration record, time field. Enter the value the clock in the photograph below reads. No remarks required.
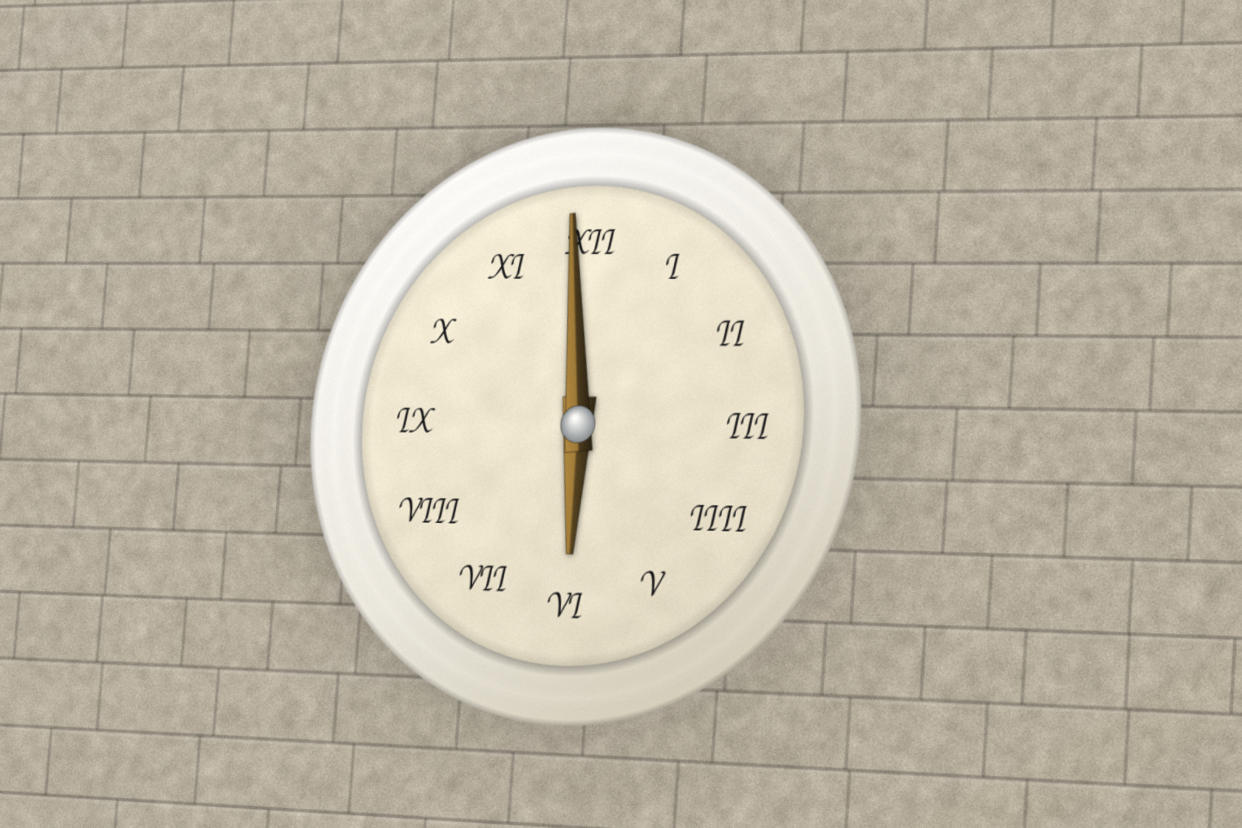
5:59
